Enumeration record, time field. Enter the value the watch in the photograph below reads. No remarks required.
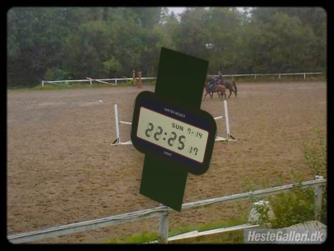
22:25:17
